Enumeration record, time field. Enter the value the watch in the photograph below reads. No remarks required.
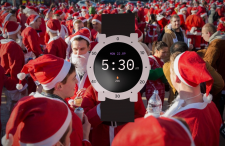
5:30
